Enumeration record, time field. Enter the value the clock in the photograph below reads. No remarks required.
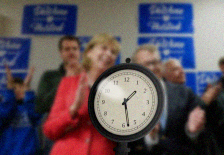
1:28
